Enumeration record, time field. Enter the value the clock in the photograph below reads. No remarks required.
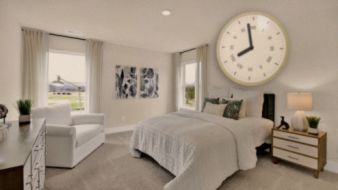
7:58
